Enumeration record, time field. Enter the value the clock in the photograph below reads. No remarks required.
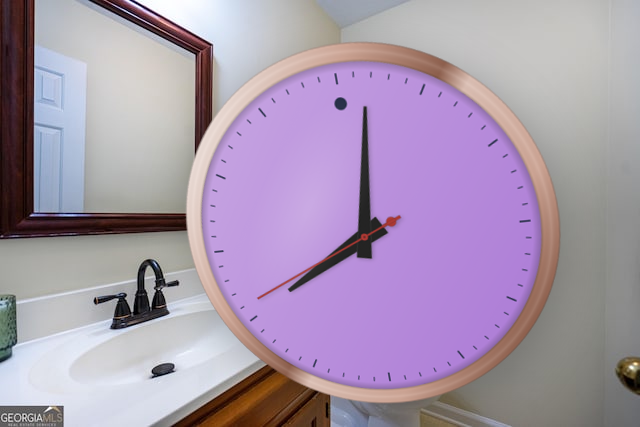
8:01:41
